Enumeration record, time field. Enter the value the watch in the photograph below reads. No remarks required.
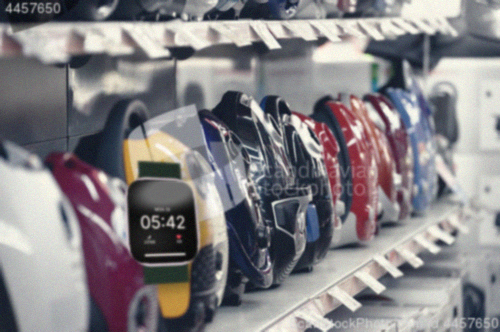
5:42
